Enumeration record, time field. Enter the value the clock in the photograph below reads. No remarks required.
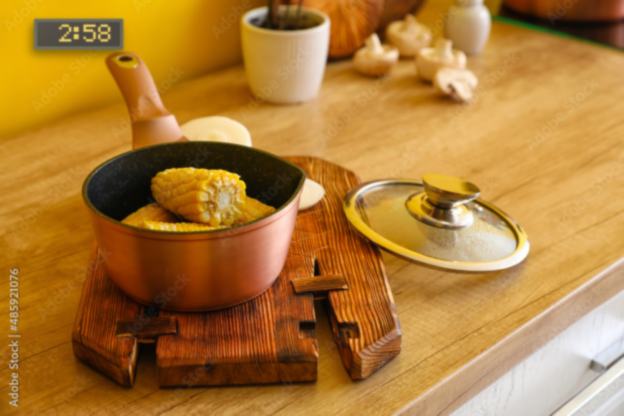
2:58
